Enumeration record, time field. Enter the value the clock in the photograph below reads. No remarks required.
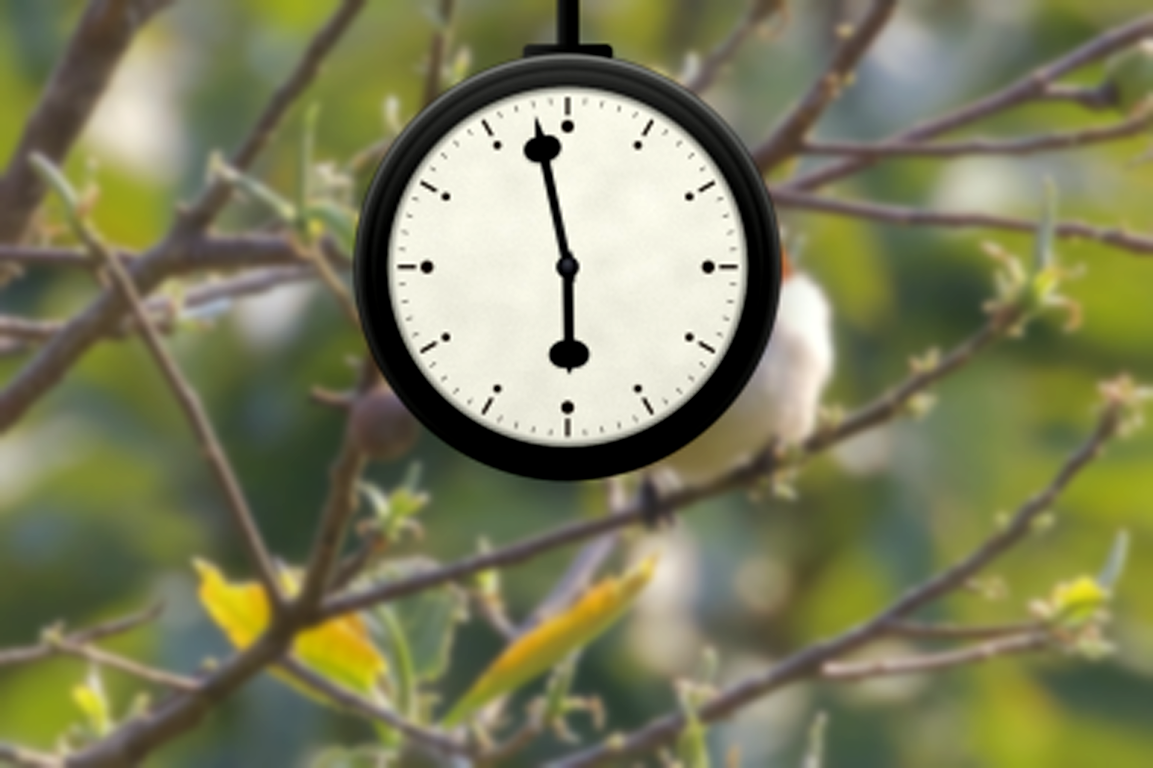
5:58
